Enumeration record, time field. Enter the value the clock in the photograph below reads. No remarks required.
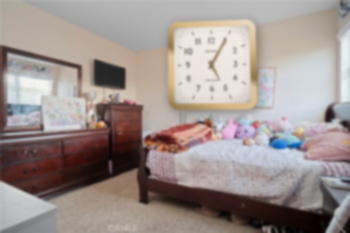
5:05
